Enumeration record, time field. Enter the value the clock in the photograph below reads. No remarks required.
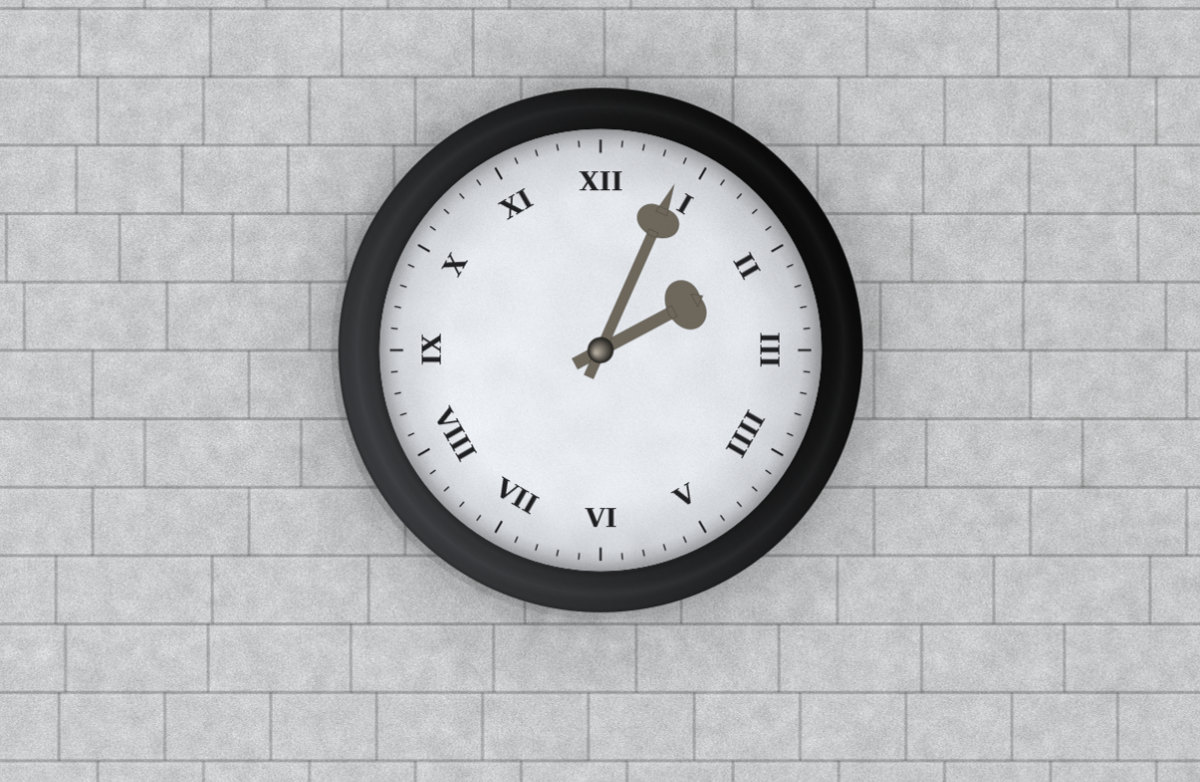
2:04
